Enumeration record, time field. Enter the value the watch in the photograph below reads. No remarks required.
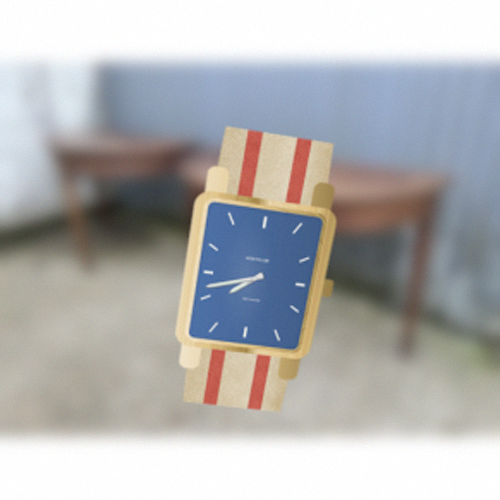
7:42
